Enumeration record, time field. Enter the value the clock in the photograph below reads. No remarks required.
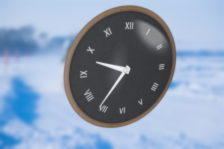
9:36
